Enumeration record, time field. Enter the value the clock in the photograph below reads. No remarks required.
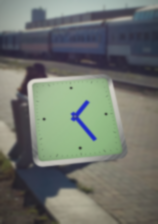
1:25
